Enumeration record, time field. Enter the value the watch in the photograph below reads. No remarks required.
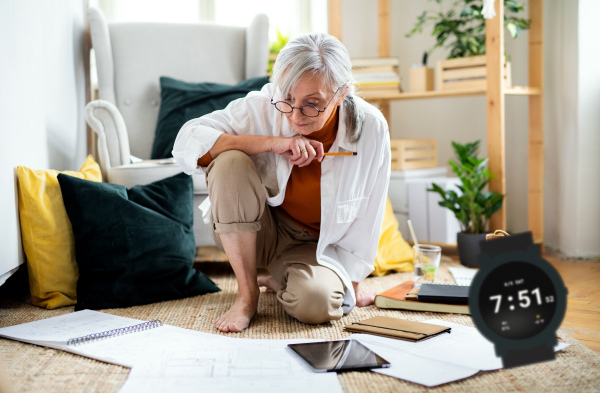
7:51
